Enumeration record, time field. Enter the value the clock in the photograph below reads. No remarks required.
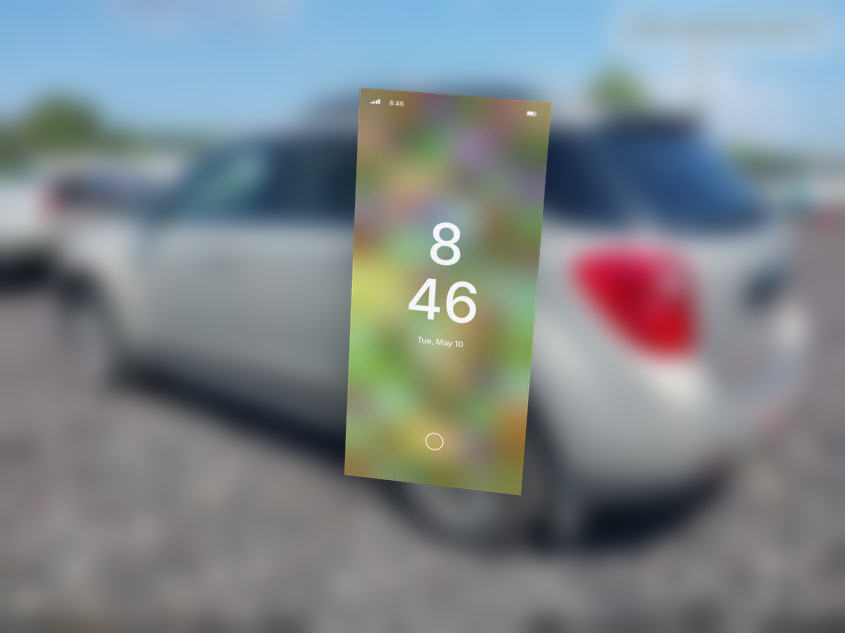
8:46
